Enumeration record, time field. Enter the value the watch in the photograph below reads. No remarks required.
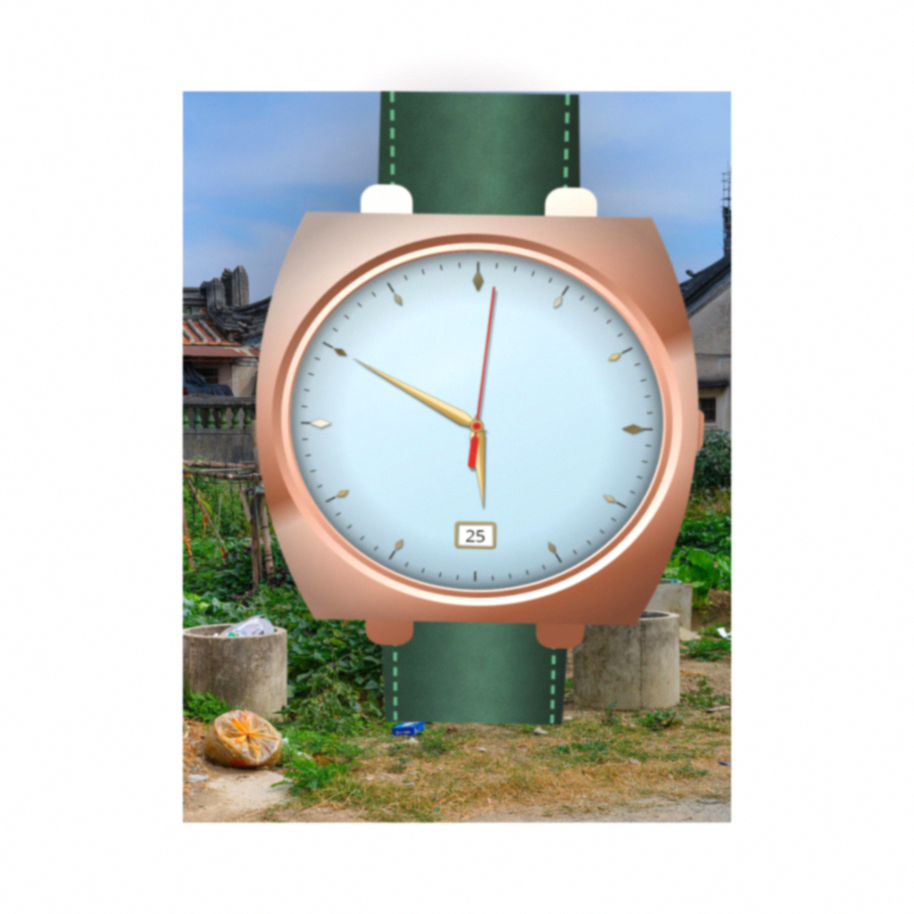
5:50:01
